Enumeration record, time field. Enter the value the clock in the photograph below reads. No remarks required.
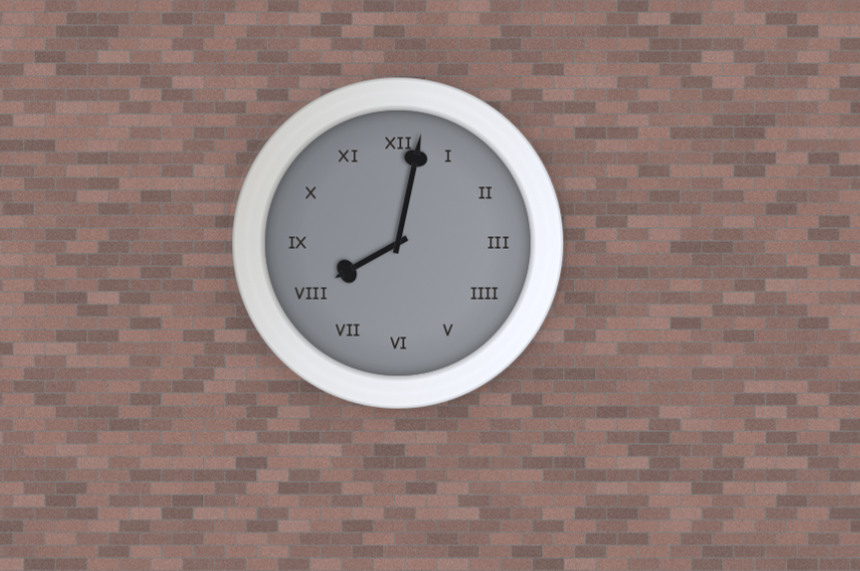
8:02
